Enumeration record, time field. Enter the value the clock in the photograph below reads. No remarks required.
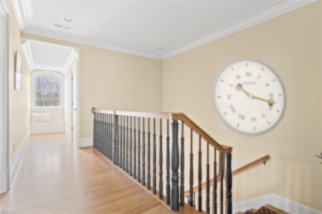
10:18
